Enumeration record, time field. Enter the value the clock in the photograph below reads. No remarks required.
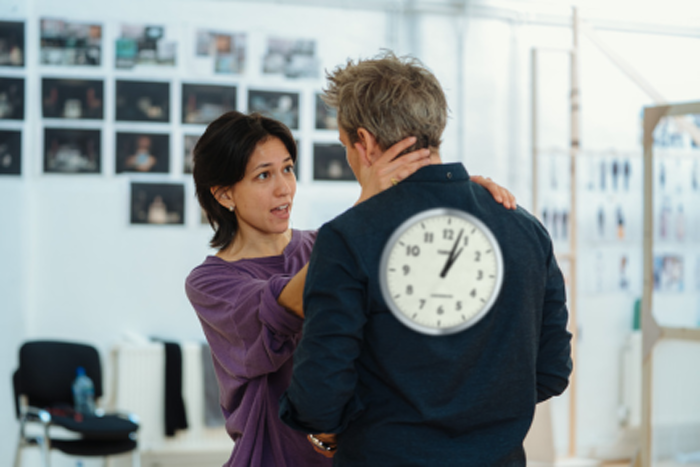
1:03
